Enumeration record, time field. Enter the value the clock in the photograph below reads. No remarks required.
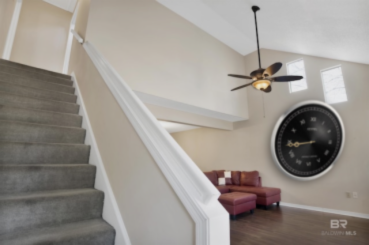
8:44
